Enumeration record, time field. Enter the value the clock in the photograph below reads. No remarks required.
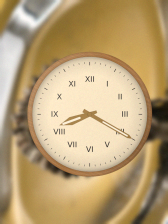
8:20
